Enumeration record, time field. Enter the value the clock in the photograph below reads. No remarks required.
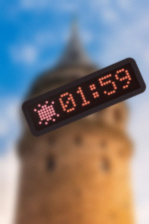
1:59
